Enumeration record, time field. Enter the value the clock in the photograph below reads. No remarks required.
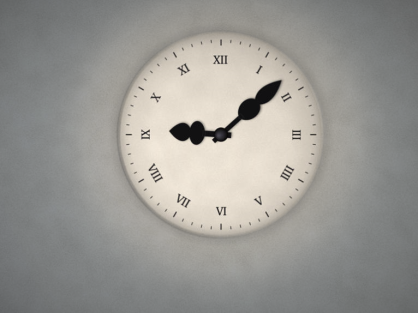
9:08
